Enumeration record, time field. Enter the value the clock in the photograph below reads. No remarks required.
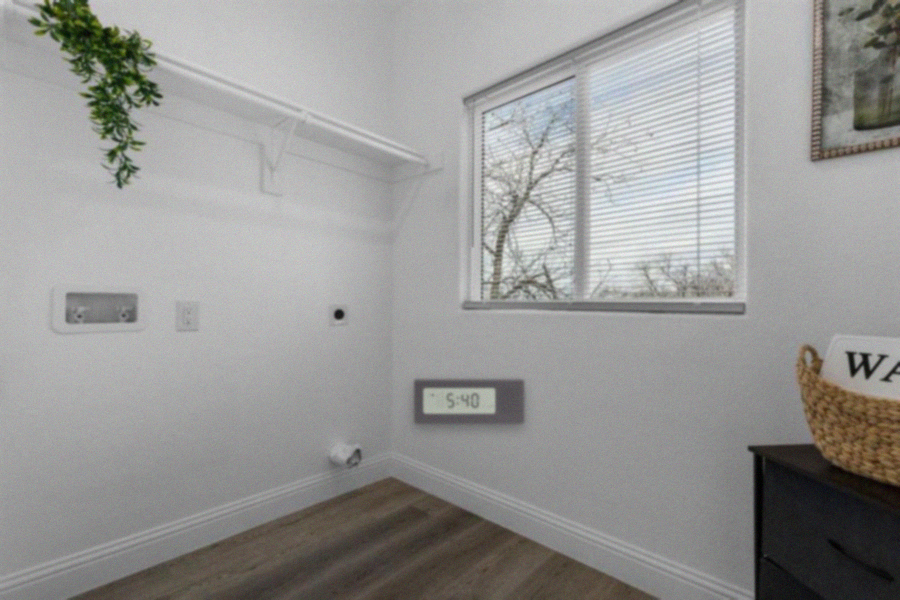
5:40
